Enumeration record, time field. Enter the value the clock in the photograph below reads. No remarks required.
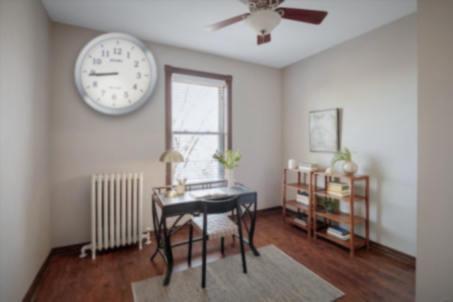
8:44
